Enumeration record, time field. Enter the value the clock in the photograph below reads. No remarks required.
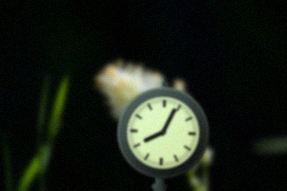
8:04
